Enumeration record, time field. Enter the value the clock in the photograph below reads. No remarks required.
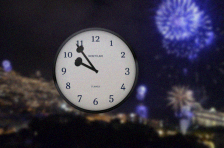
9:54
